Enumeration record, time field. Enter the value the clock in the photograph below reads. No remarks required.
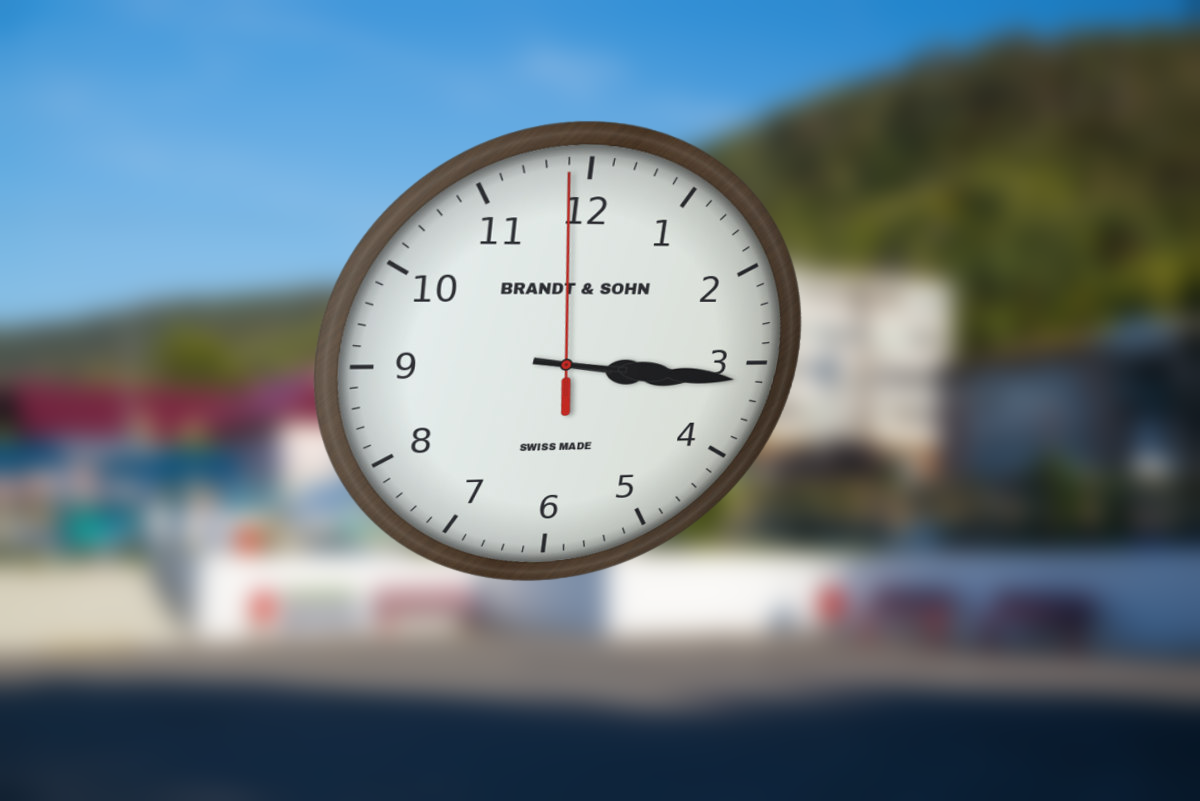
3:15:59
